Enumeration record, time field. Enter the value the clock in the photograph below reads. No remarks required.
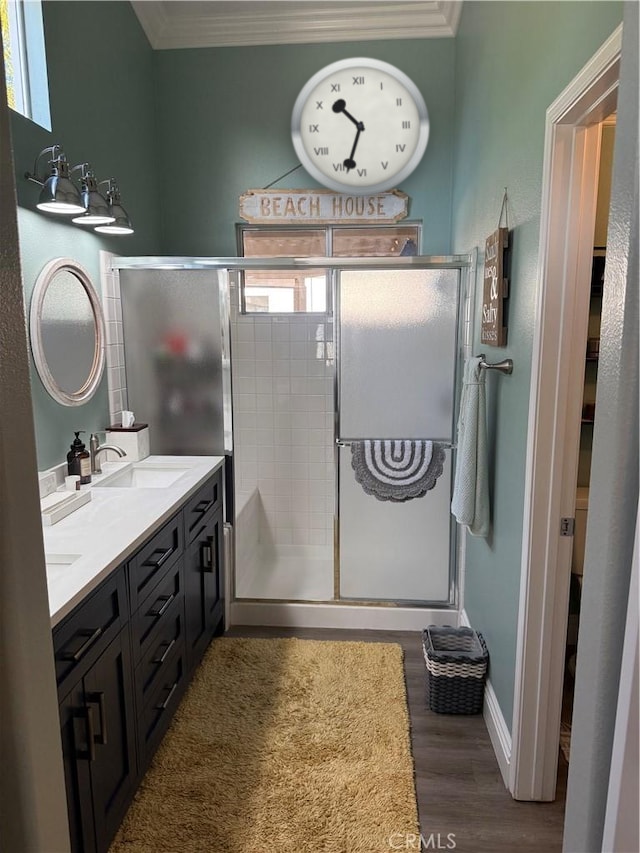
10:33
